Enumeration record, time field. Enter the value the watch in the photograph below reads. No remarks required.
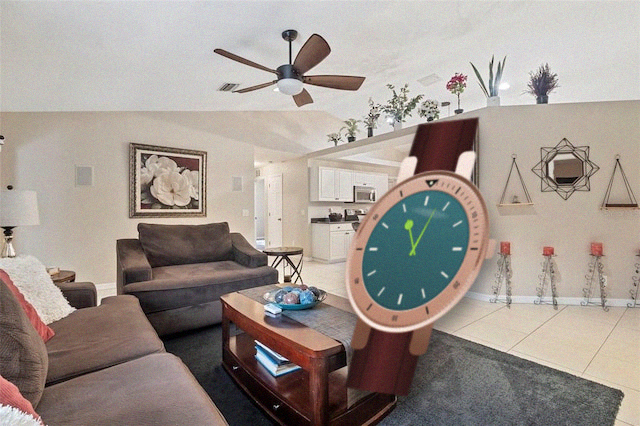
11:03
